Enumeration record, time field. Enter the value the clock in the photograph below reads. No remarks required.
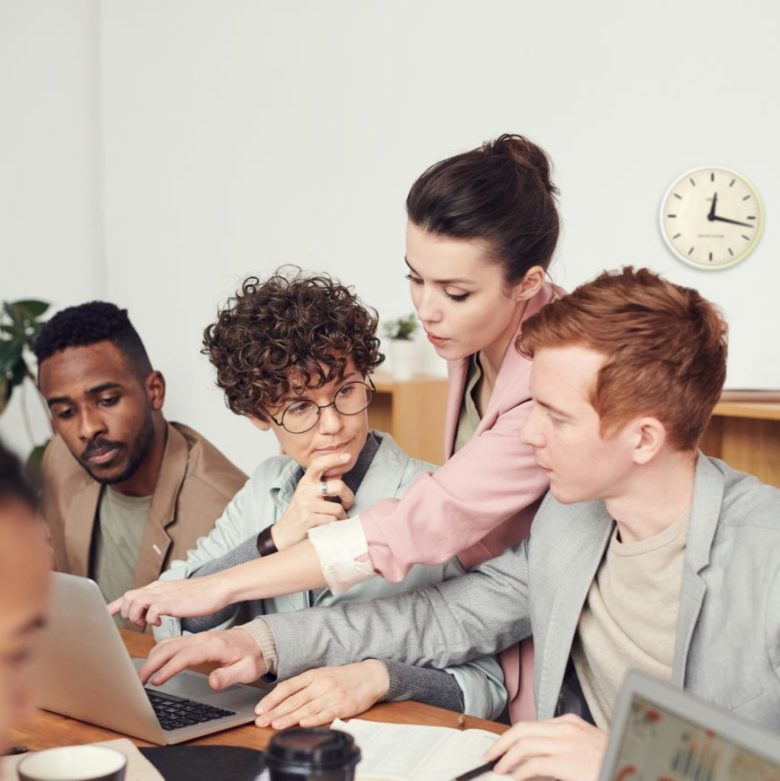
12:17
